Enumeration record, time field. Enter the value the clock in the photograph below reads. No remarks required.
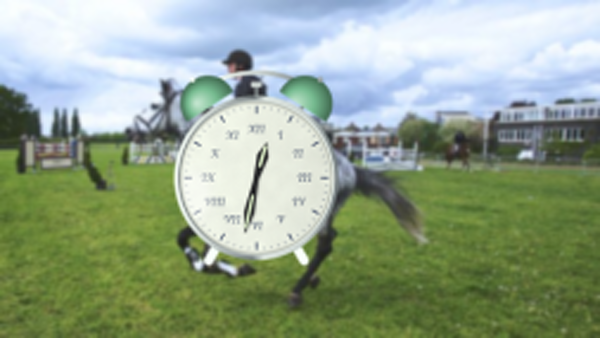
12:32
